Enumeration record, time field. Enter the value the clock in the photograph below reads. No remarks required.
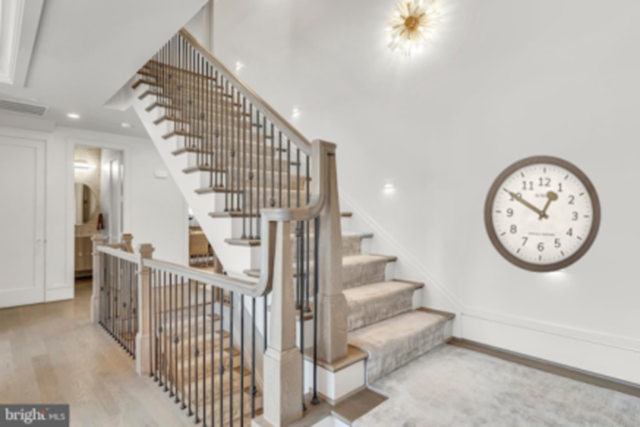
12:50
